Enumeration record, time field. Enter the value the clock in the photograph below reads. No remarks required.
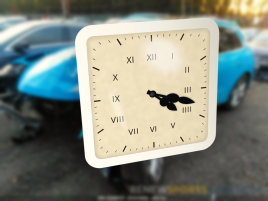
4:18
